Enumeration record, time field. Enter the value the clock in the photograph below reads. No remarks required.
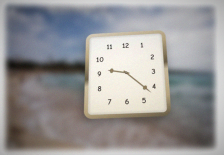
9:22
